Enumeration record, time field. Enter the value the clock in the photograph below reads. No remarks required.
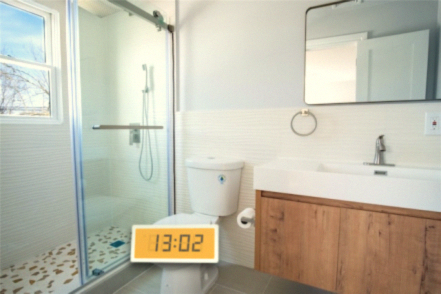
13:02
